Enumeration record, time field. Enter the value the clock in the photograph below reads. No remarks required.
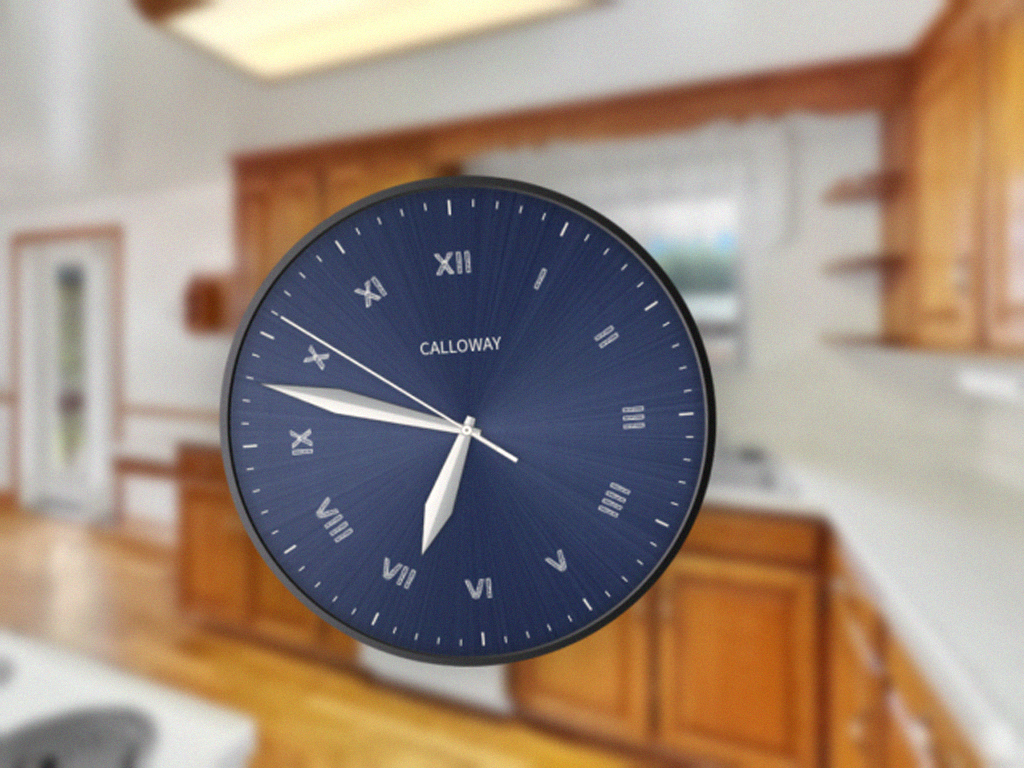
6:47:51
